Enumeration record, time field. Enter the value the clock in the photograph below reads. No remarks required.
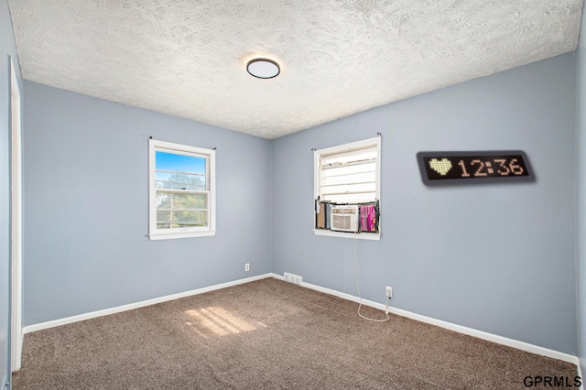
12:36
